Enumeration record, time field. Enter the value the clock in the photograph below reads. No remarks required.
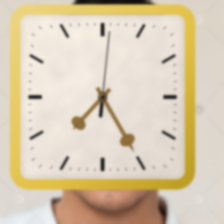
7:25:01
